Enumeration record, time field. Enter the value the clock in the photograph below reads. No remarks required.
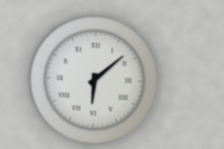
6:08
